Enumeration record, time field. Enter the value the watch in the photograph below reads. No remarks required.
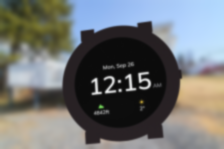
12:15
